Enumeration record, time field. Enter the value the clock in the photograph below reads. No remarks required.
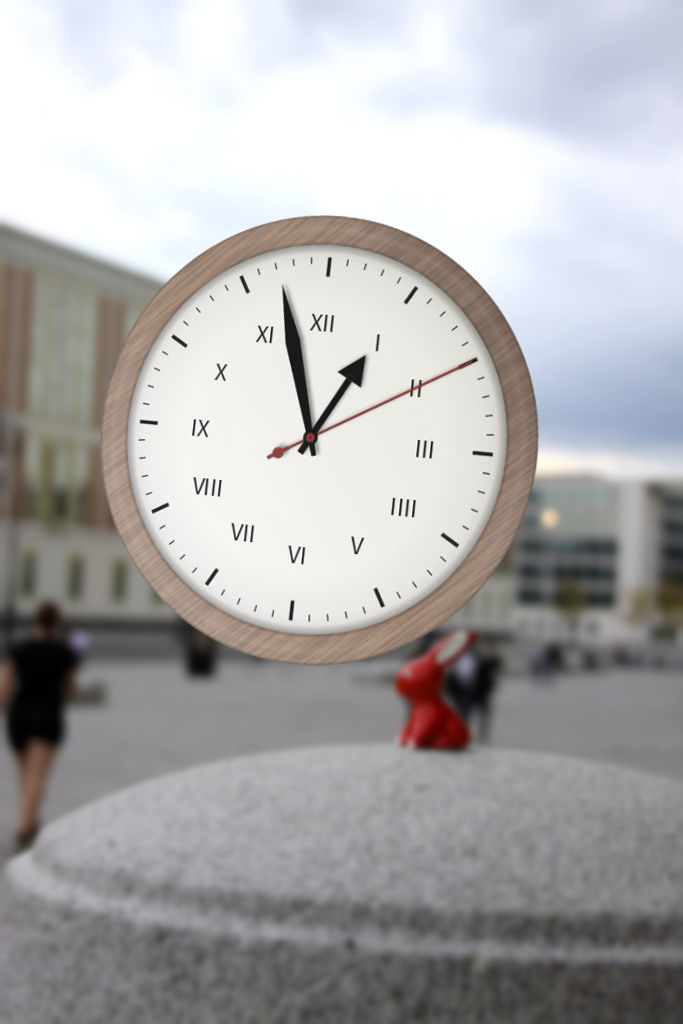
12:57:10
